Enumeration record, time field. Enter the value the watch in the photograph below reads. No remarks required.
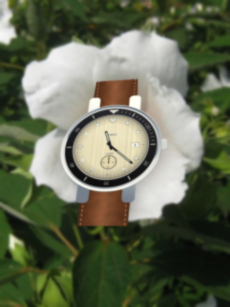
11:22
